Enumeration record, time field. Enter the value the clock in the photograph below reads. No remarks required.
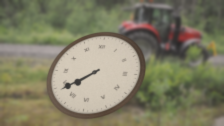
7:39
